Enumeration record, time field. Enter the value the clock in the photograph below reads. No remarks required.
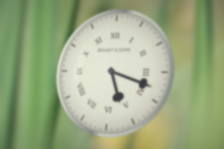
5:18
